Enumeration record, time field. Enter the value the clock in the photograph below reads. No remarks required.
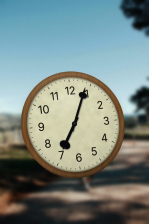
7:04
